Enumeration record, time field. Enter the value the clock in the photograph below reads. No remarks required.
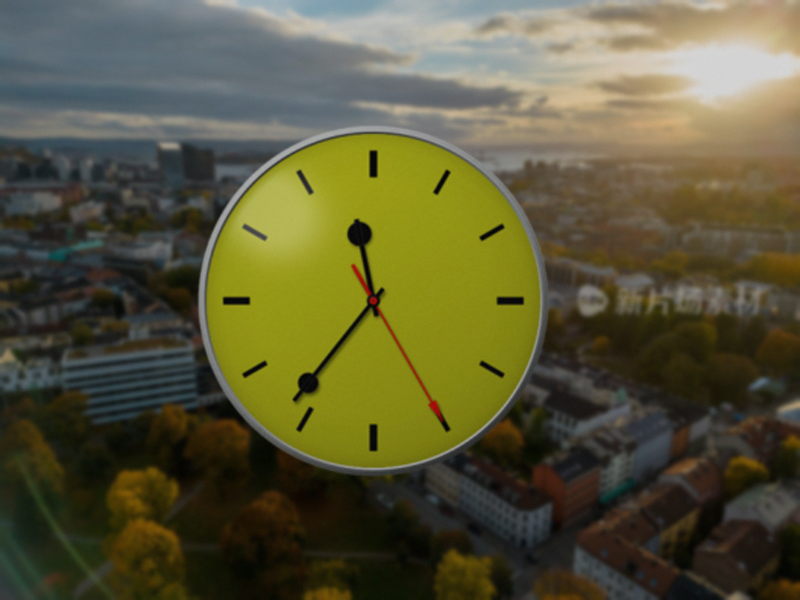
11:36:25
